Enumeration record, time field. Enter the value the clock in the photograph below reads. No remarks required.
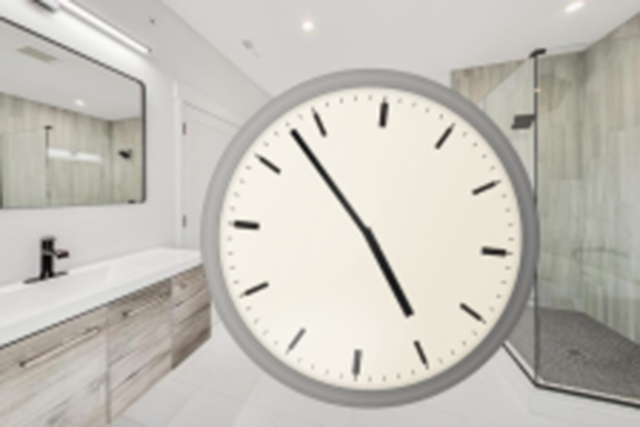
4:53
